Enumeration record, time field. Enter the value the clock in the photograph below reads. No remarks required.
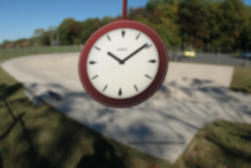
10:09
